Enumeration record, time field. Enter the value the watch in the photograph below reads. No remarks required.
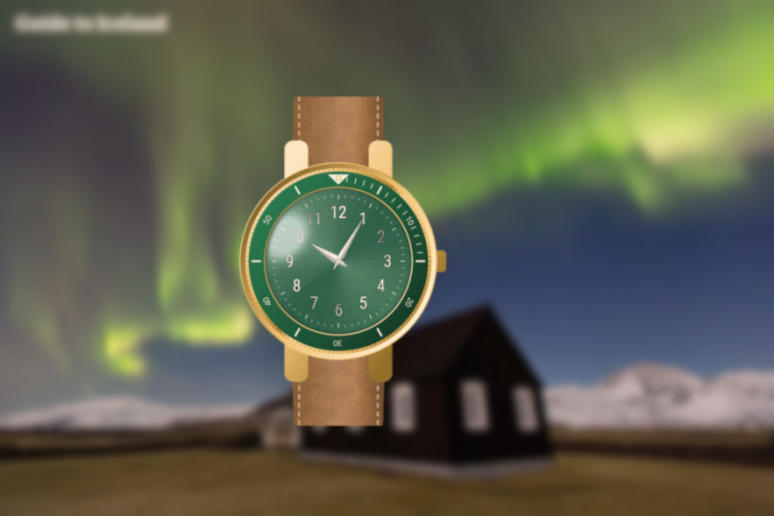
10:05
